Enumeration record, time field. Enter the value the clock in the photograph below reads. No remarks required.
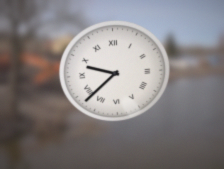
9:38
